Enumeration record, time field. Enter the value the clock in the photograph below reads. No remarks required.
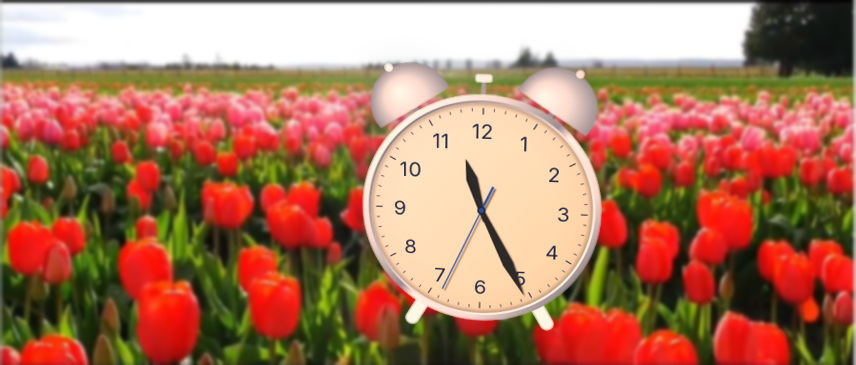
11:25:34
